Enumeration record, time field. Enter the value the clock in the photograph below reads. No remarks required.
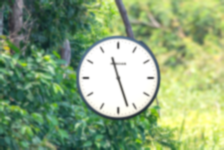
11:27
